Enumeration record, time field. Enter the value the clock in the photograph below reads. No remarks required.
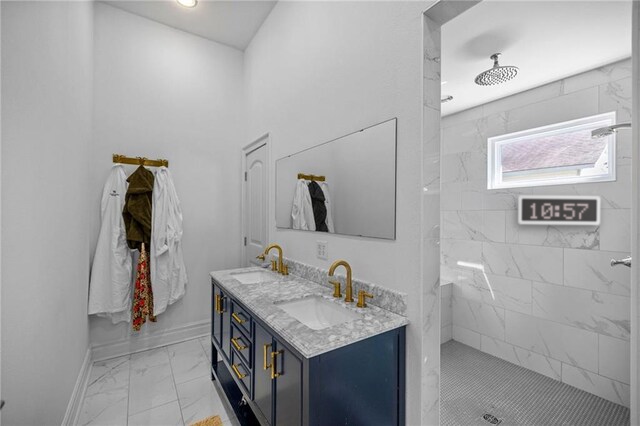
10:57
